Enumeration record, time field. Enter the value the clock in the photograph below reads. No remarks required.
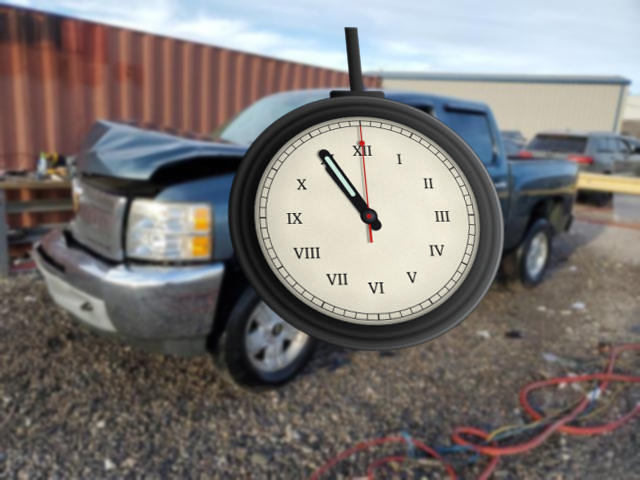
10:55:00
